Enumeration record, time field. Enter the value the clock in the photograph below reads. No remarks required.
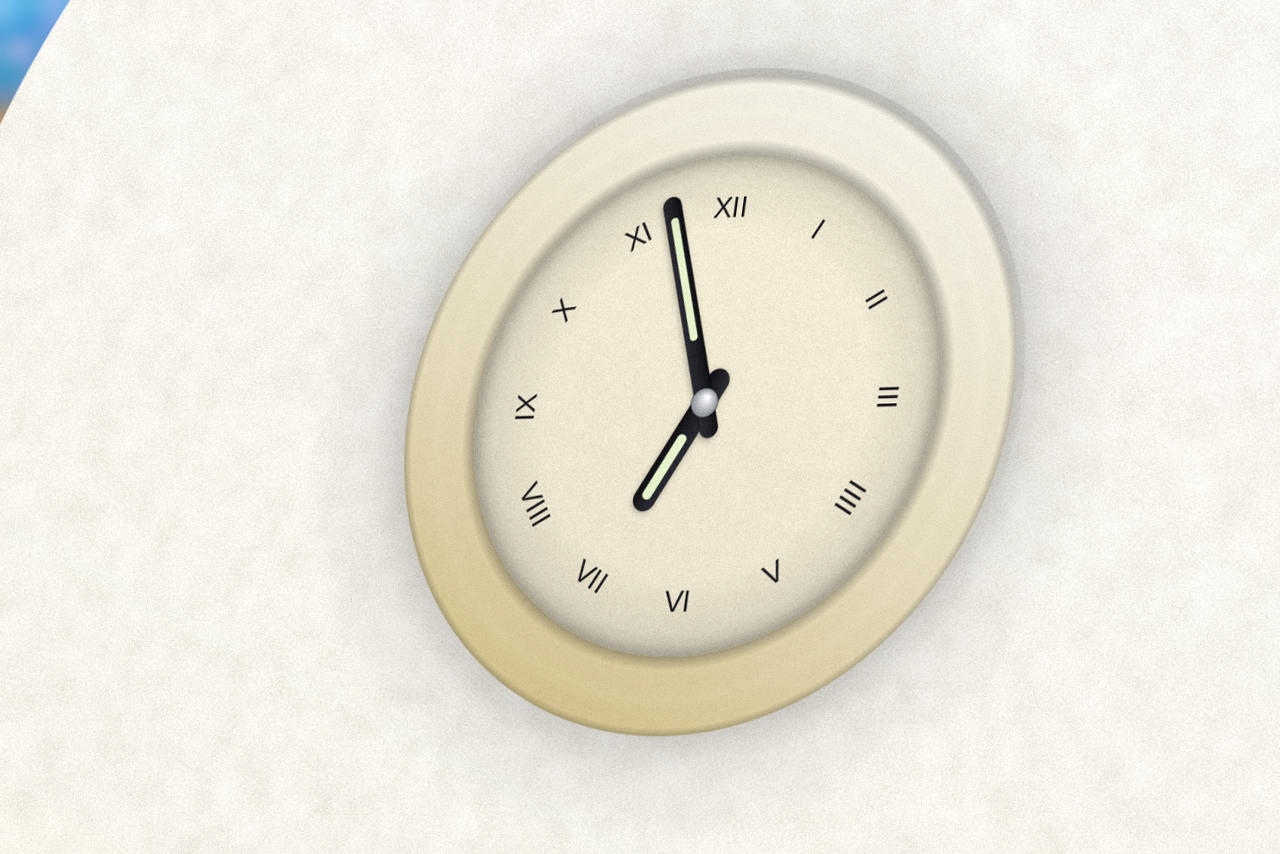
6:57
